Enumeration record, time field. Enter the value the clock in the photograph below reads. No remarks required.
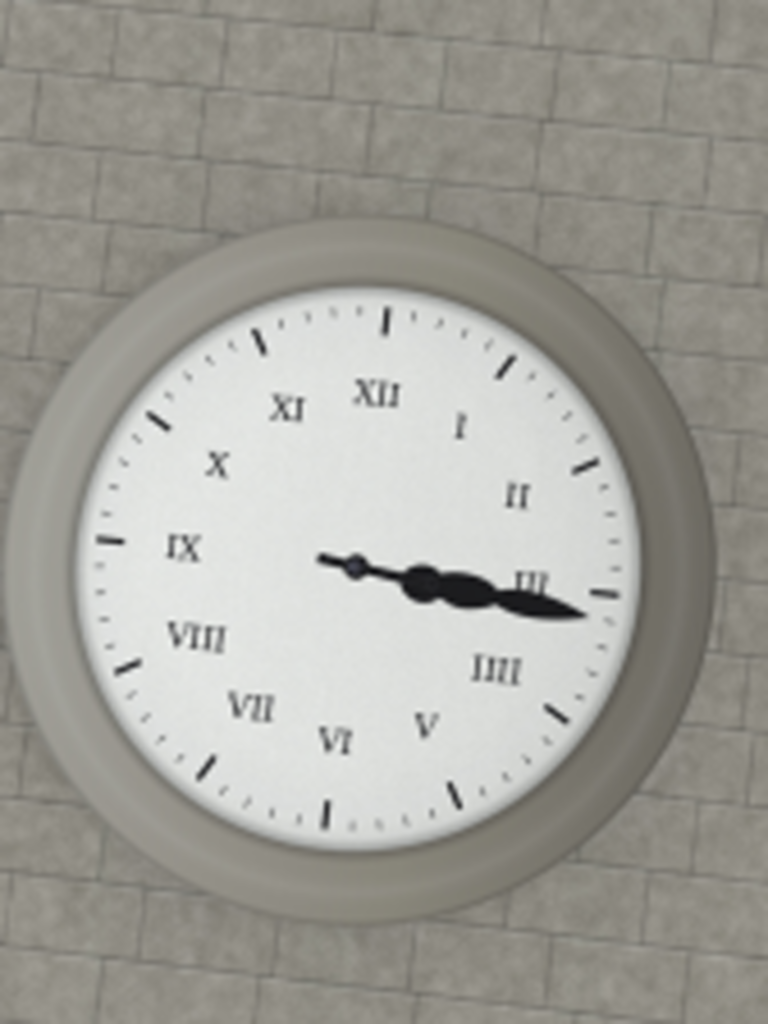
3:16
